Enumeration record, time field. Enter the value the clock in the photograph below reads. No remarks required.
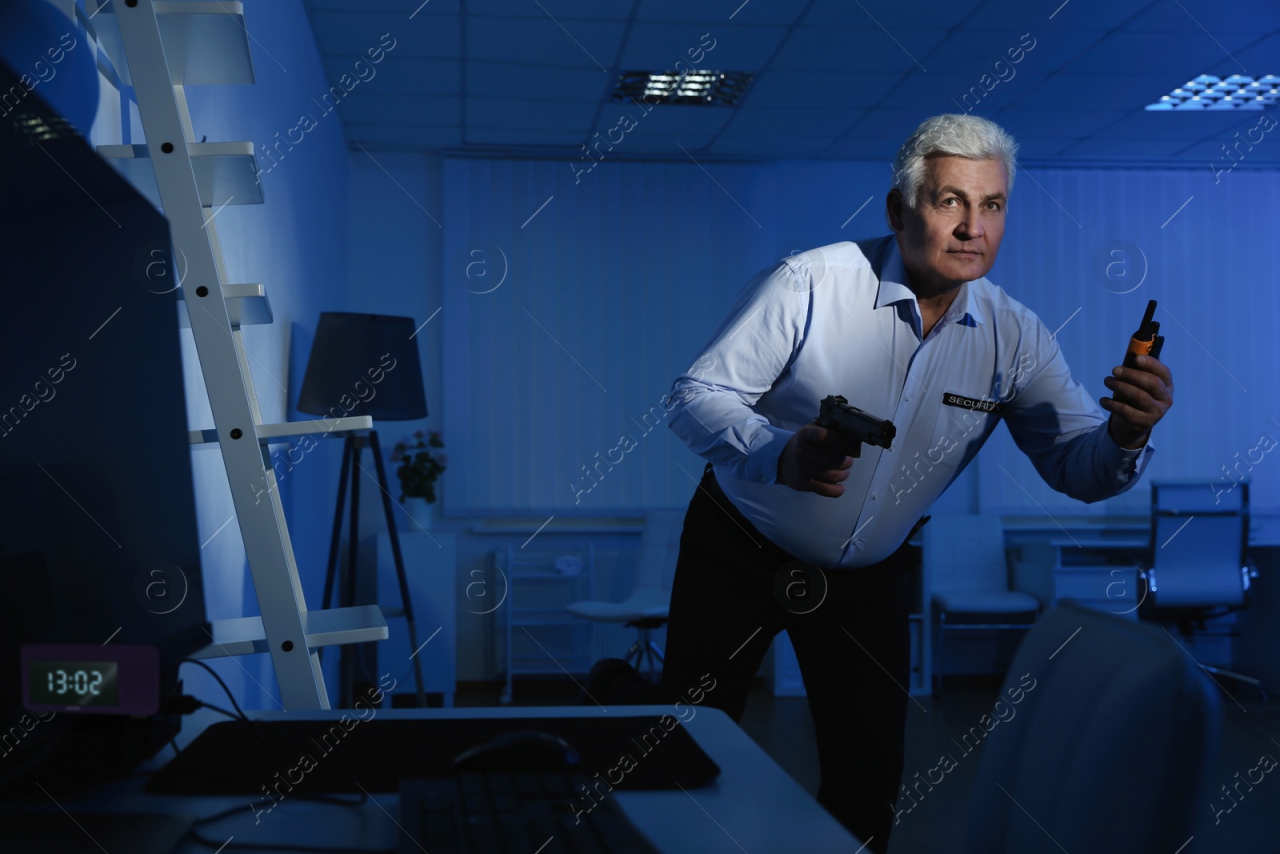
13:02
